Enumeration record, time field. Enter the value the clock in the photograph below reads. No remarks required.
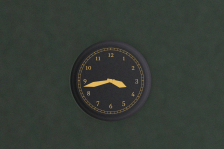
3:43
